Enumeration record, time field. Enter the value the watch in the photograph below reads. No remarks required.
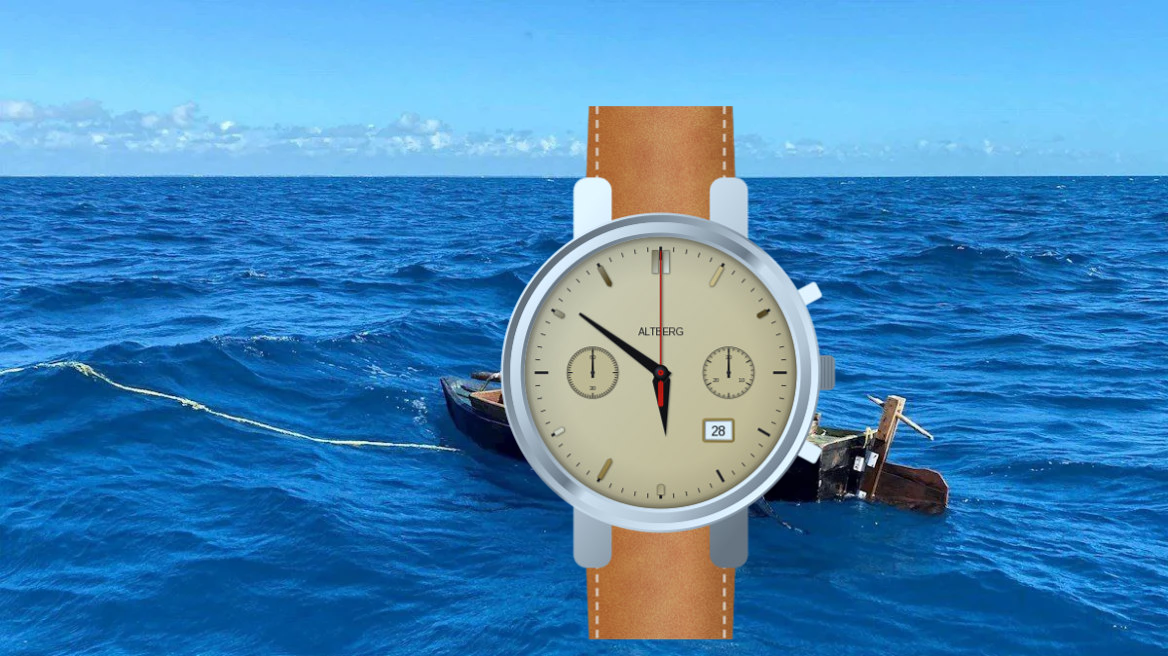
5:51
